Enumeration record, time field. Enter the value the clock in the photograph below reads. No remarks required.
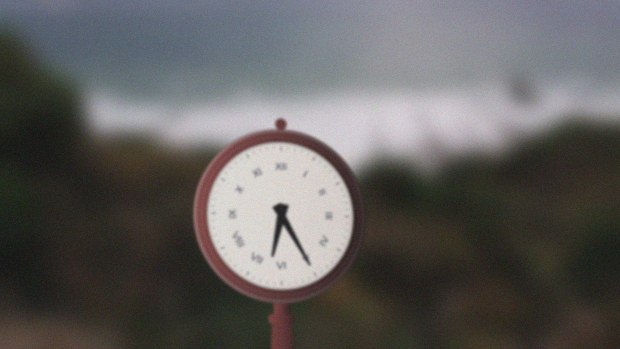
6:25
